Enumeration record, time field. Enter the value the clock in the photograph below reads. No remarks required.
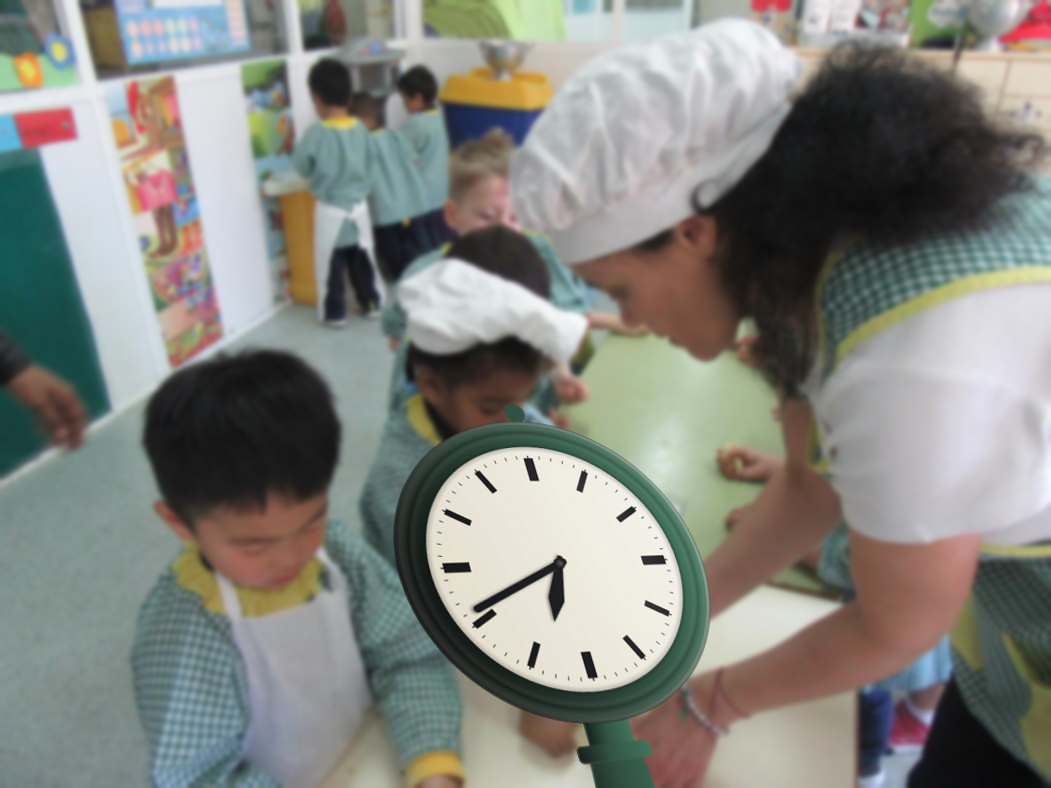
6:41
